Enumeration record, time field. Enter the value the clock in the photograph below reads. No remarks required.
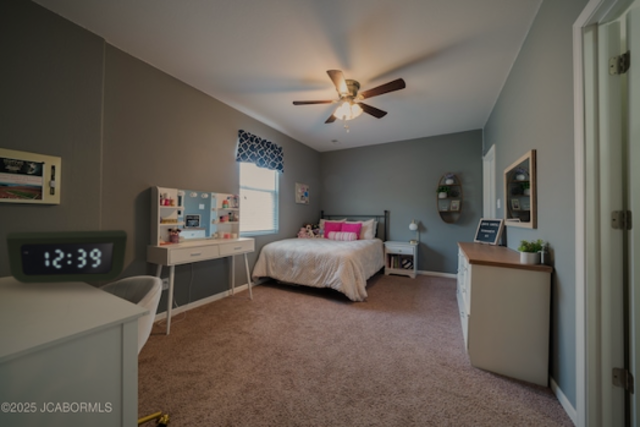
12:39
